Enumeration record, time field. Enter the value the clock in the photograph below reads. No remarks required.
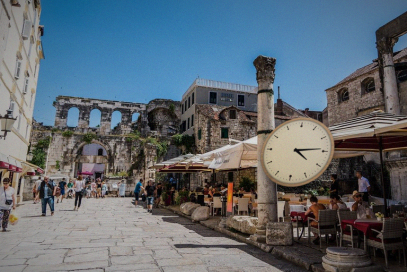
4:14
